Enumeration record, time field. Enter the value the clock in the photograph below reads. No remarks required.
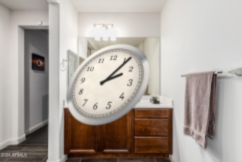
2:06
